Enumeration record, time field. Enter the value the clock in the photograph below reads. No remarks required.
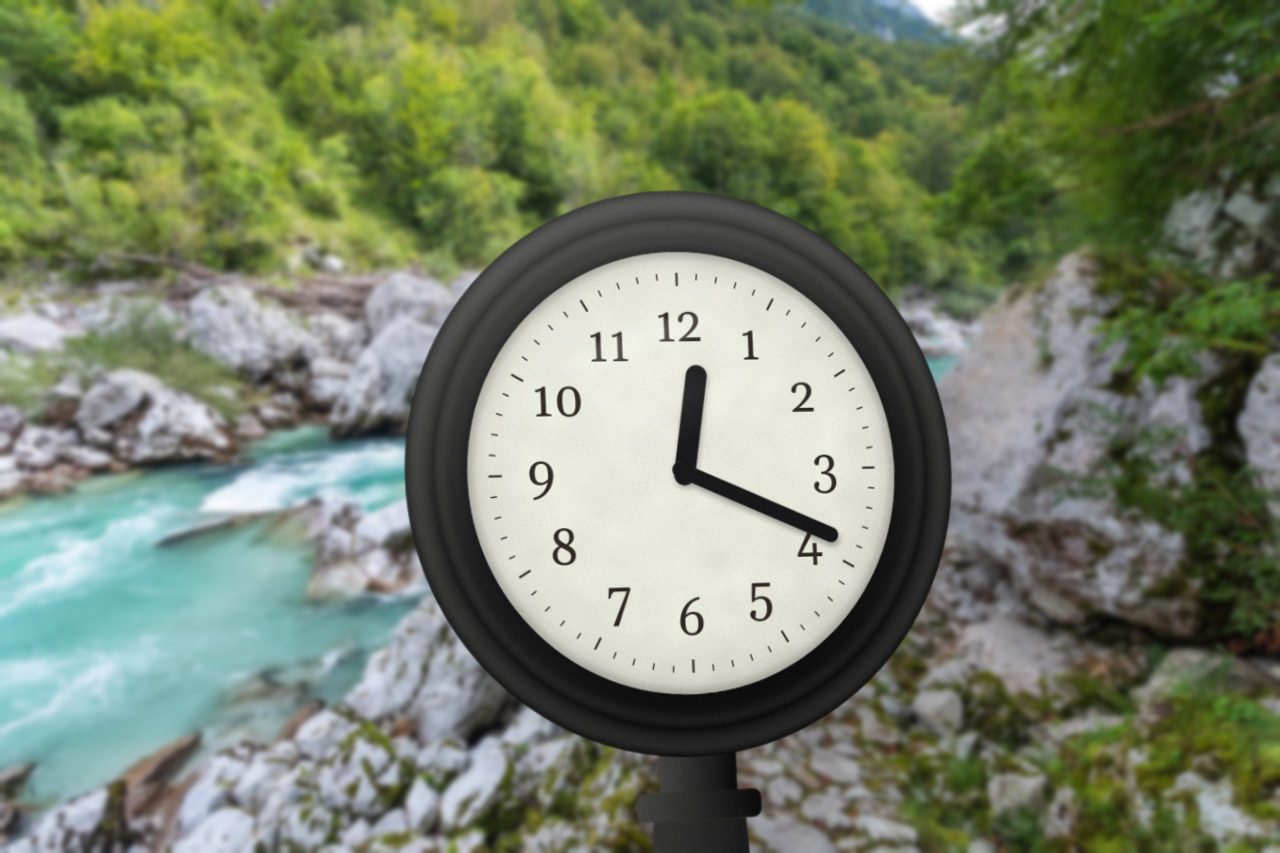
12:19
